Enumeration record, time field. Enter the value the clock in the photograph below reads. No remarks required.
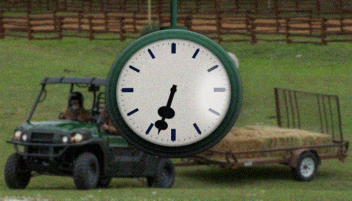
6:33
